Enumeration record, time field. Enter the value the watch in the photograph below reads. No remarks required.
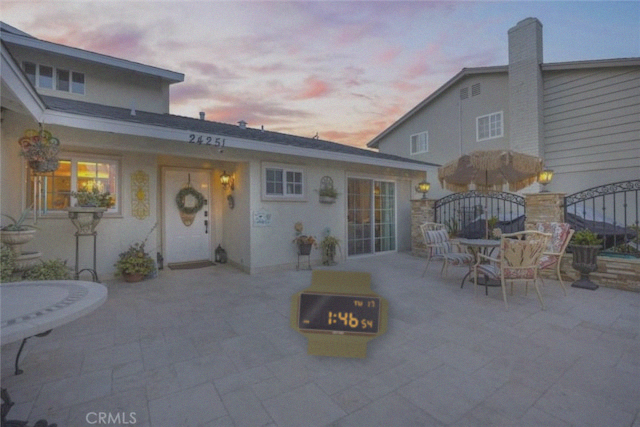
1:46
